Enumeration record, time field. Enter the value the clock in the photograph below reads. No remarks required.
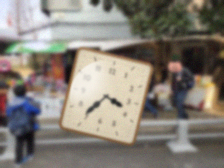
3:36
